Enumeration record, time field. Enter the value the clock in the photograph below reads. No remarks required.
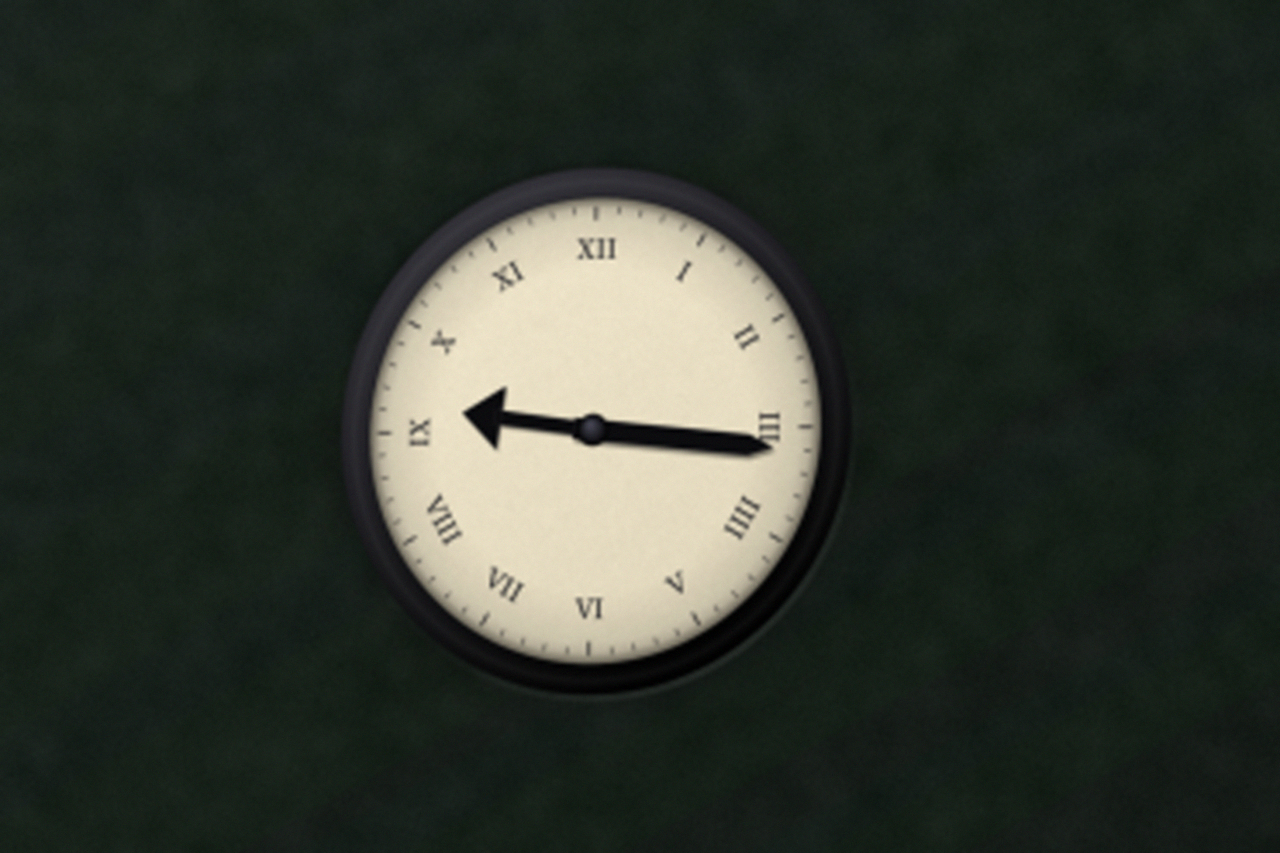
9:16
